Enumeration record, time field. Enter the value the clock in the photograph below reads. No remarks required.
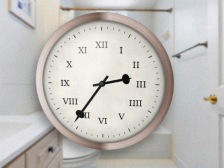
2:36
